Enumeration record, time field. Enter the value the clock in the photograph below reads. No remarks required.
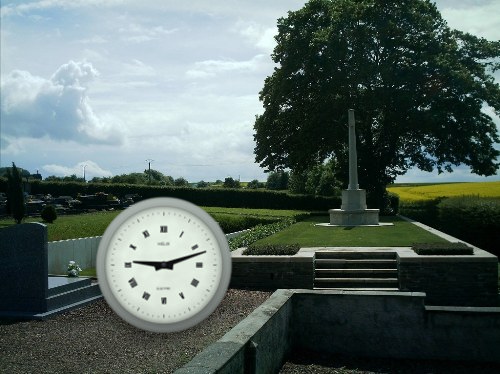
9:12
